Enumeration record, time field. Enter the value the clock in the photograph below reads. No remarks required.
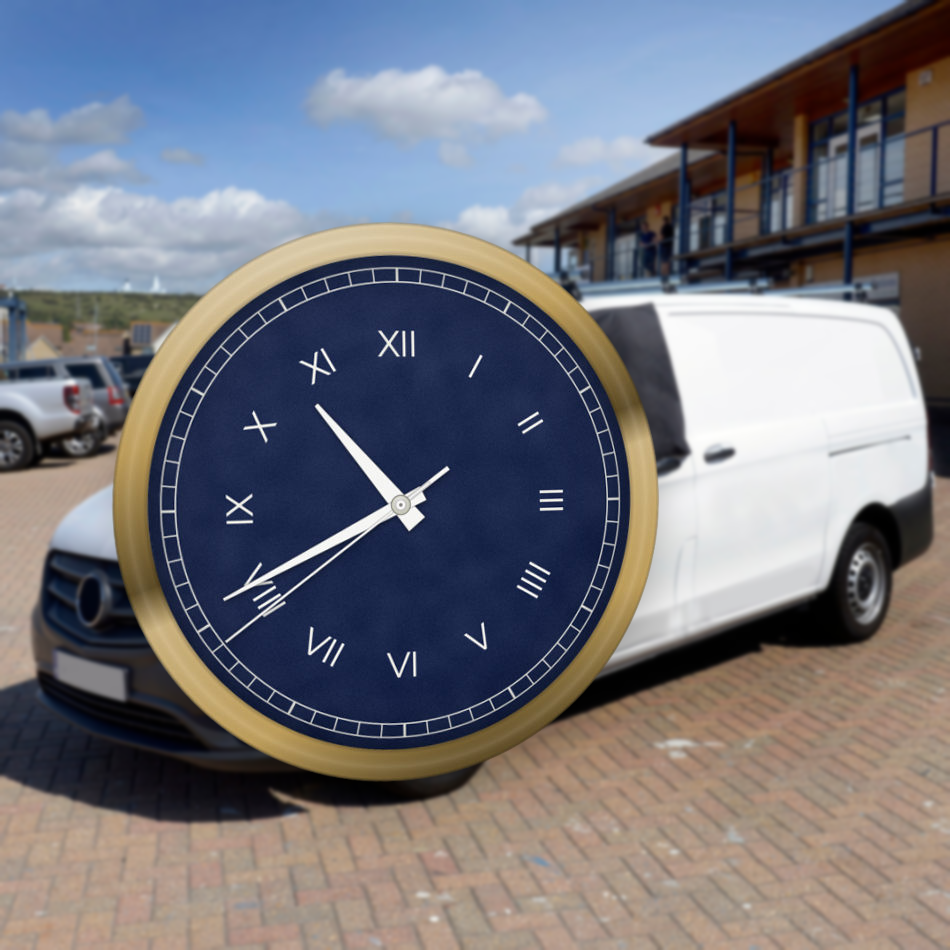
10:40:39
